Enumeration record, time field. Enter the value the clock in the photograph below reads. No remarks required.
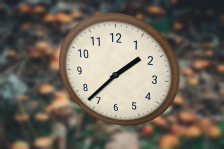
1:37
